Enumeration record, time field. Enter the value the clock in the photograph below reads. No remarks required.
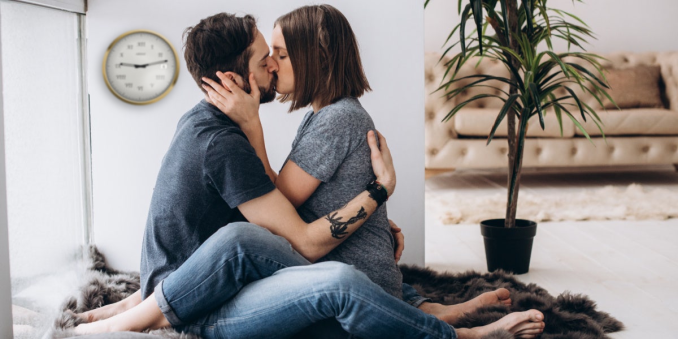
9:13
